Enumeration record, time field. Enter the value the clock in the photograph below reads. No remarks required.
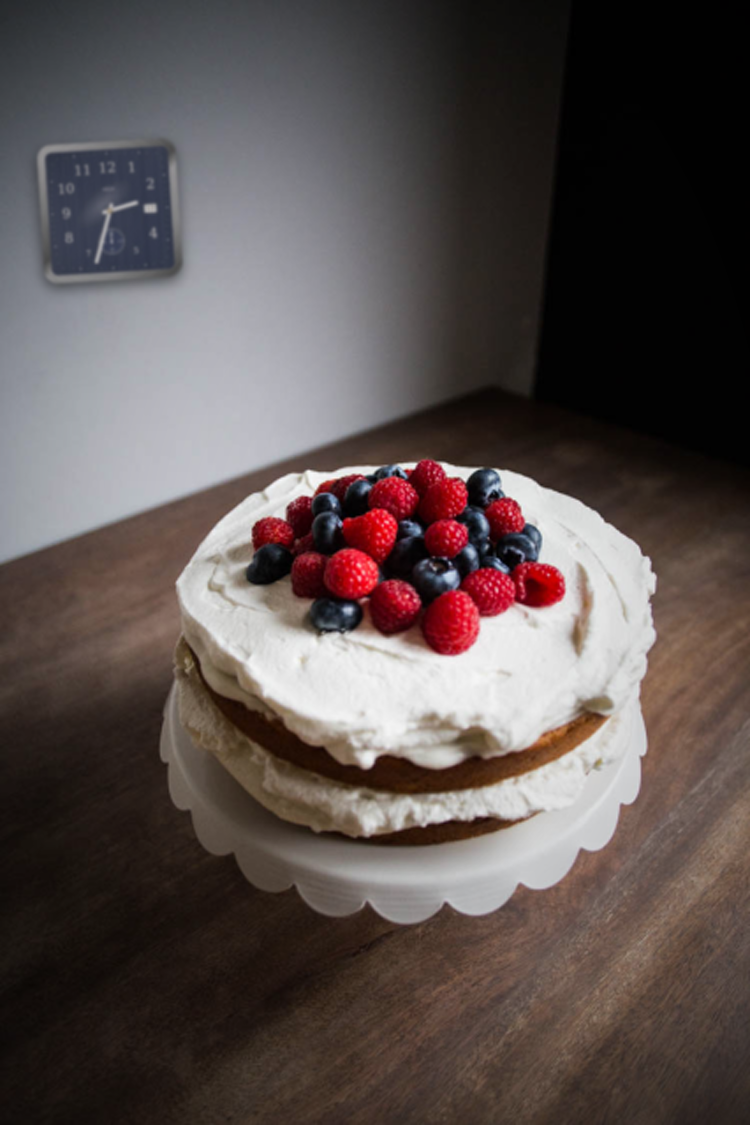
2:33
